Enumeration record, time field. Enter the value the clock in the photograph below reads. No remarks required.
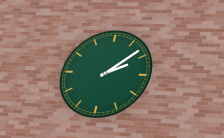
2:08
